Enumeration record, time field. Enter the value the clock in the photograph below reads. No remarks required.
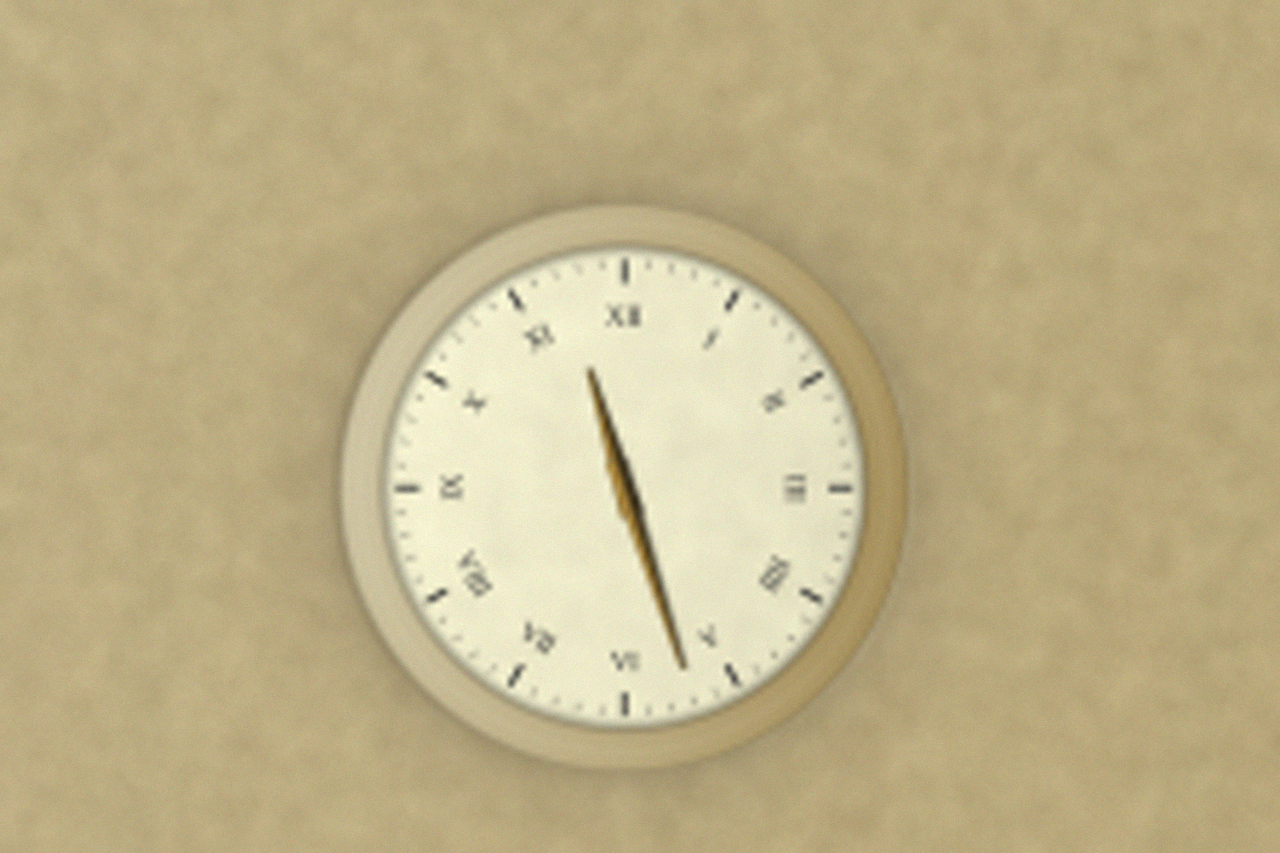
11:27
